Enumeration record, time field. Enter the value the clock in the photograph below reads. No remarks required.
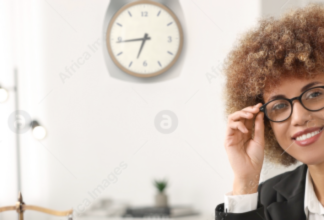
6:44
